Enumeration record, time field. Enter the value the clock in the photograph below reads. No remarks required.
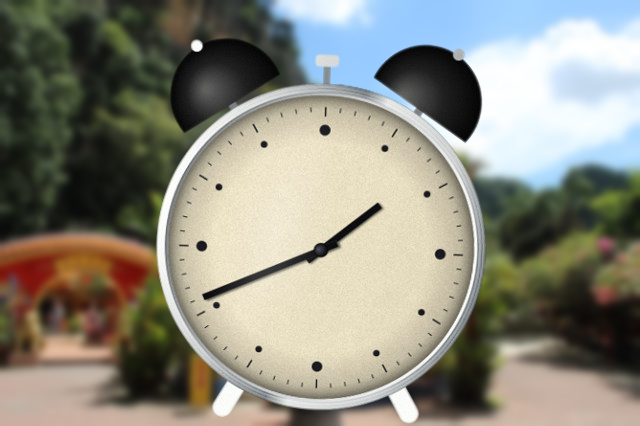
1:41
